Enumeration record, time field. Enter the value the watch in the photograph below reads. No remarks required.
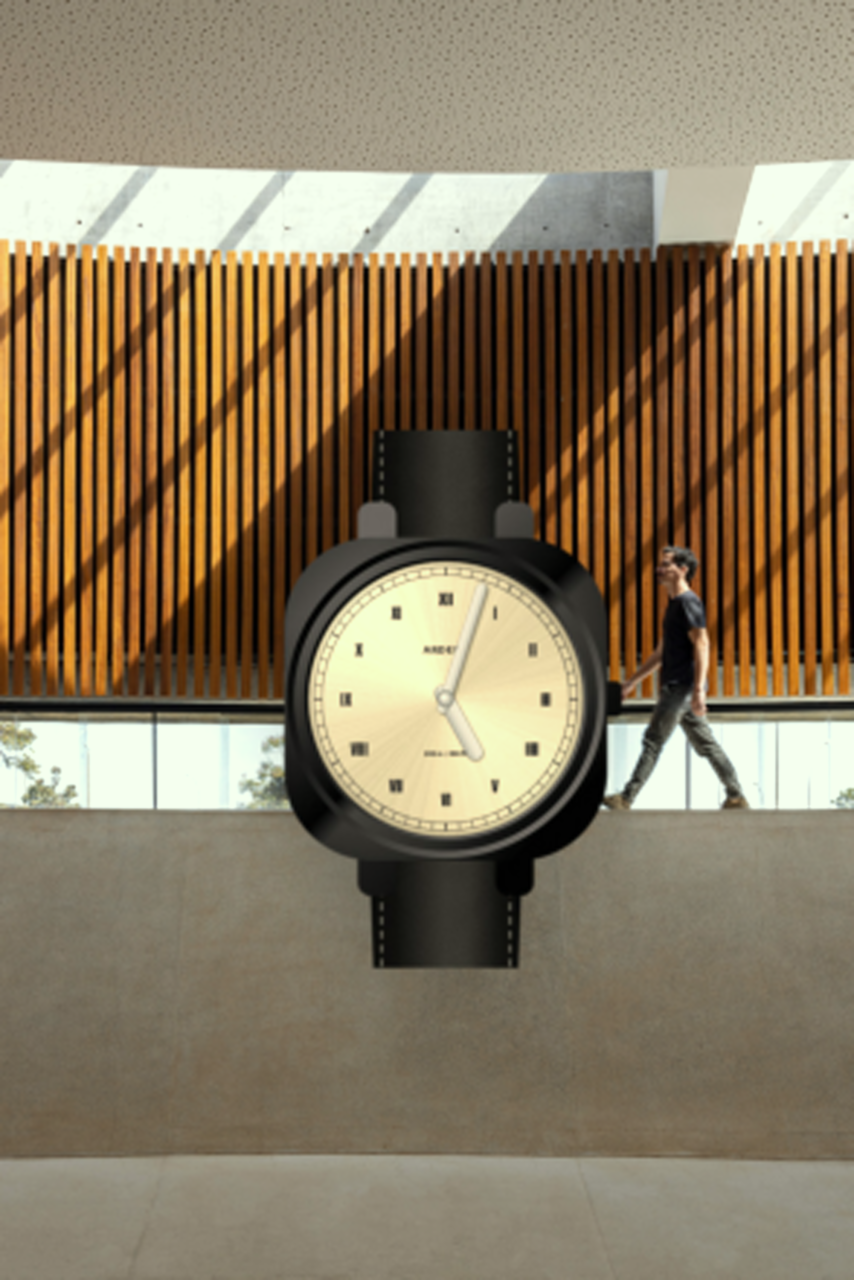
5:03
